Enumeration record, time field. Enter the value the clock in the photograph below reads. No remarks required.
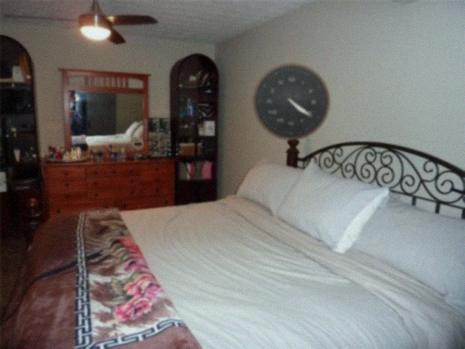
4:21
